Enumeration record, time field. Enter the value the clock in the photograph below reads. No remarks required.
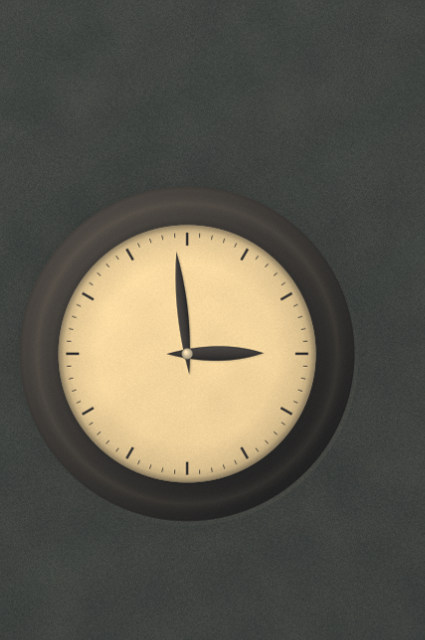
2:59
